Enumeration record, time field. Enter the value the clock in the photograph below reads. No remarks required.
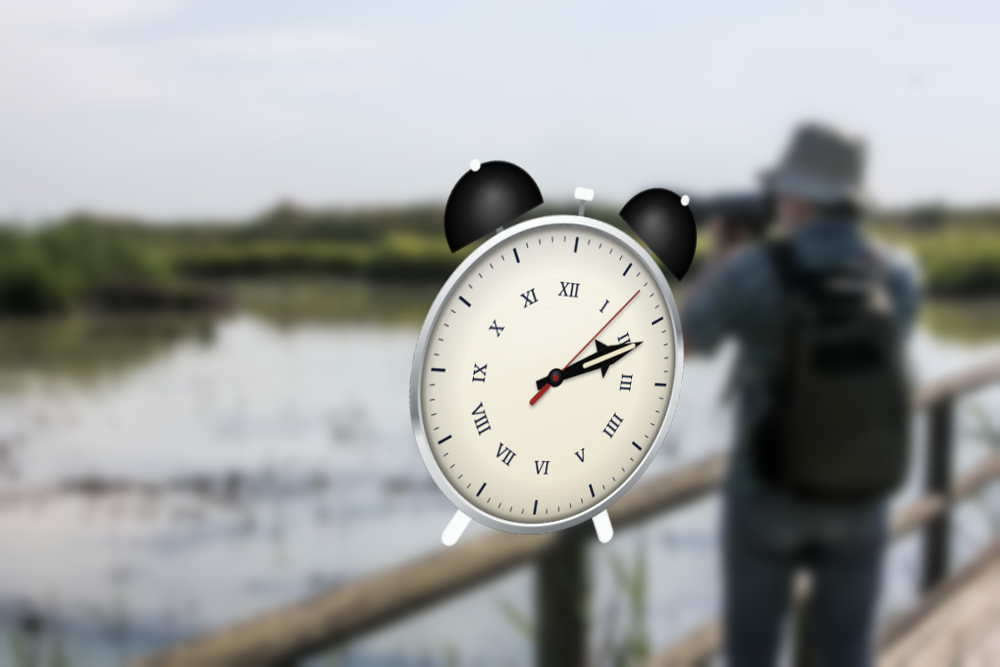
2:11:07
